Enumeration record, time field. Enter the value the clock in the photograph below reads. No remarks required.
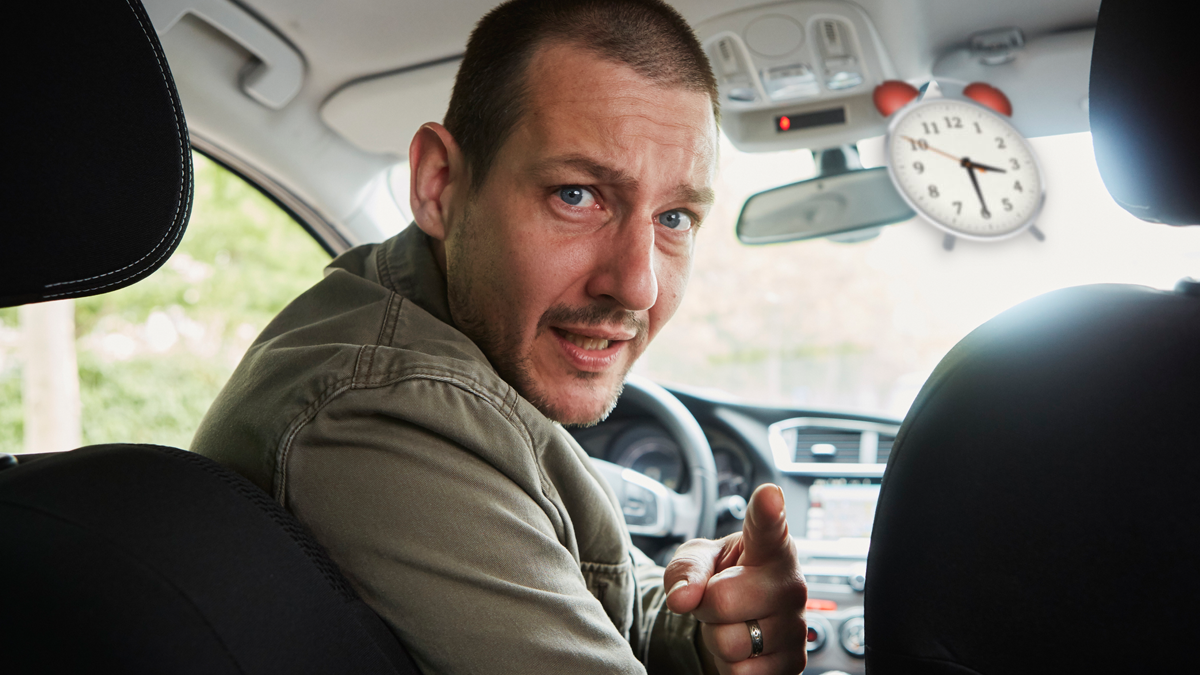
3:29:50
